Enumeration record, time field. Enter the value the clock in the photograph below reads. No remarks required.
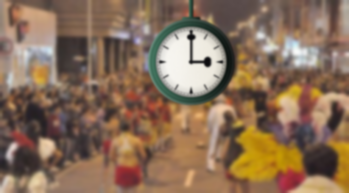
3:00
